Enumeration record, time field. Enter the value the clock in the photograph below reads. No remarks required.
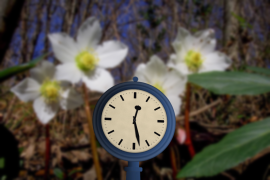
12:28
